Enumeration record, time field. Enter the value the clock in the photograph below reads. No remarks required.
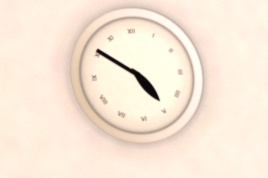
4:51
